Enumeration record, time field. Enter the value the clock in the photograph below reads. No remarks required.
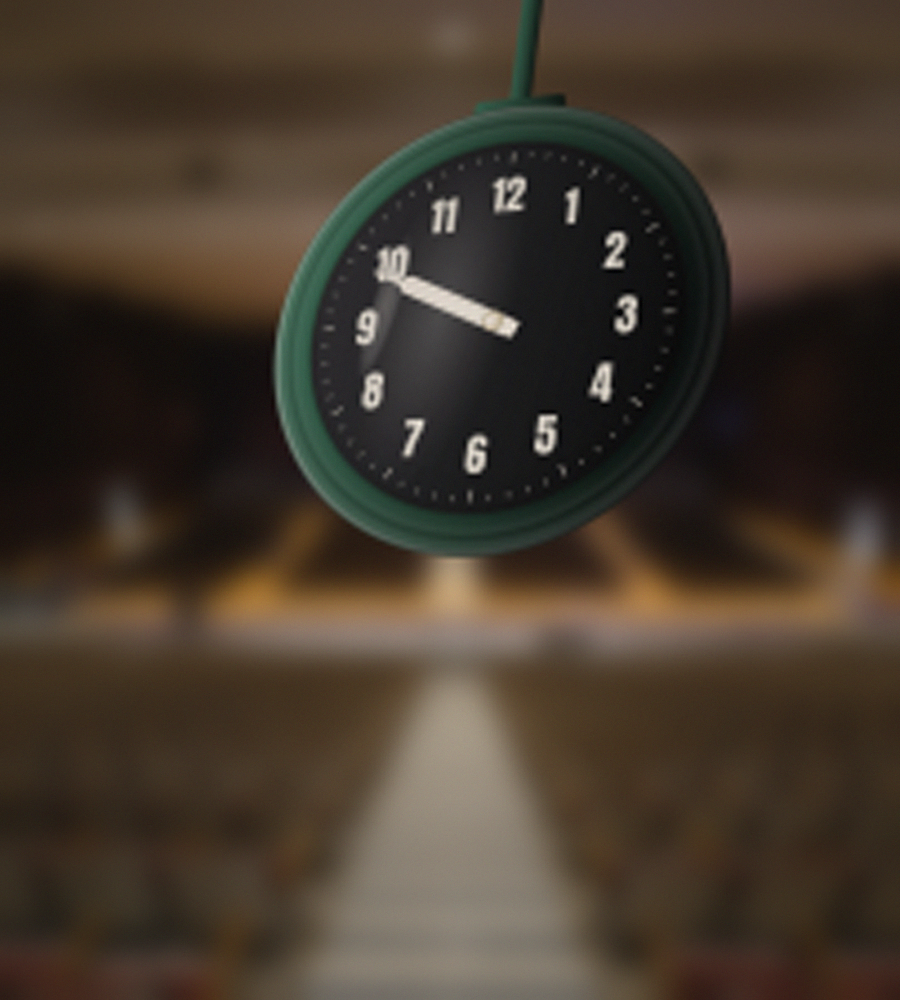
9:49
